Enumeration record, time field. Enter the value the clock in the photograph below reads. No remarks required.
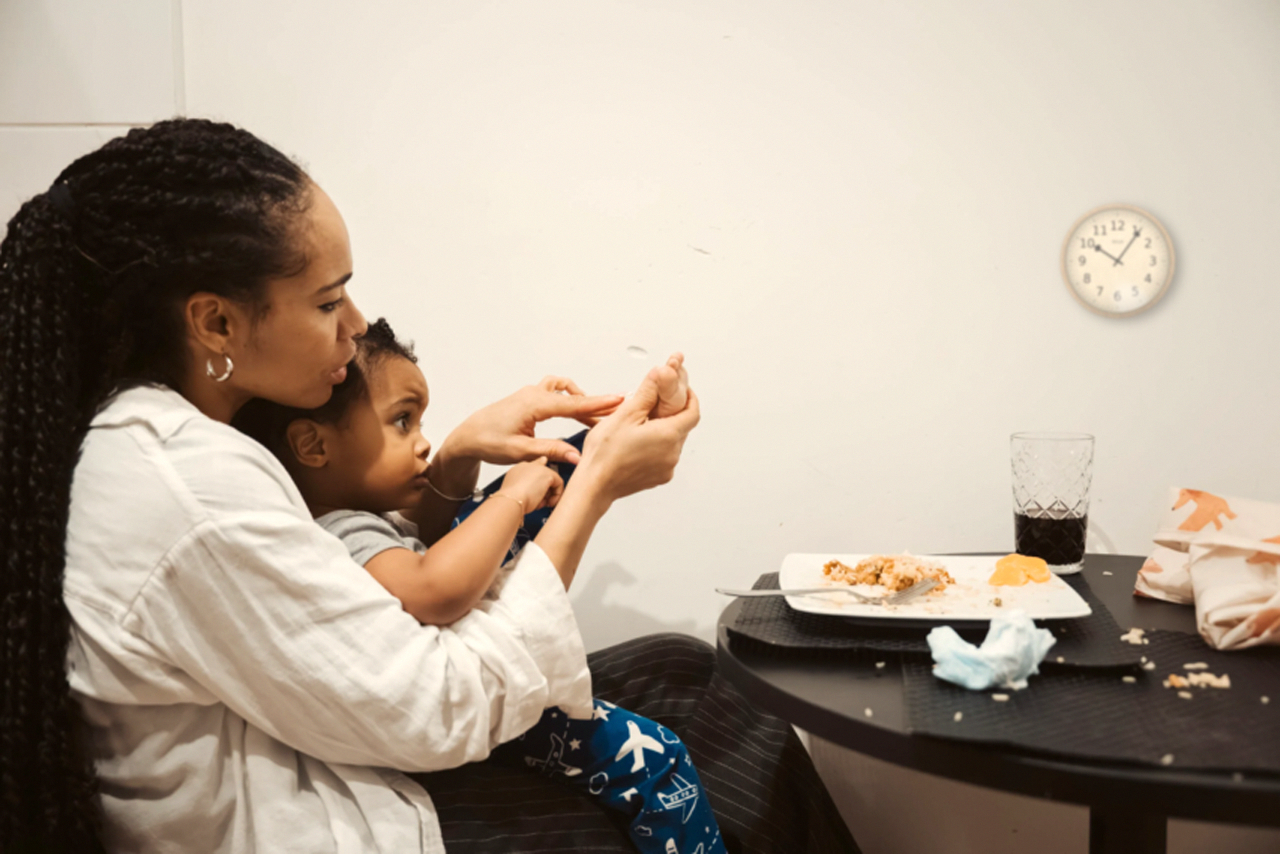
10:06
